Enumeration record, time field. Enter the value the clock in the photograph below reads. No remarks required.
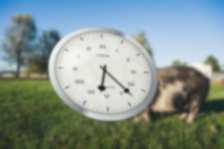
6:23
